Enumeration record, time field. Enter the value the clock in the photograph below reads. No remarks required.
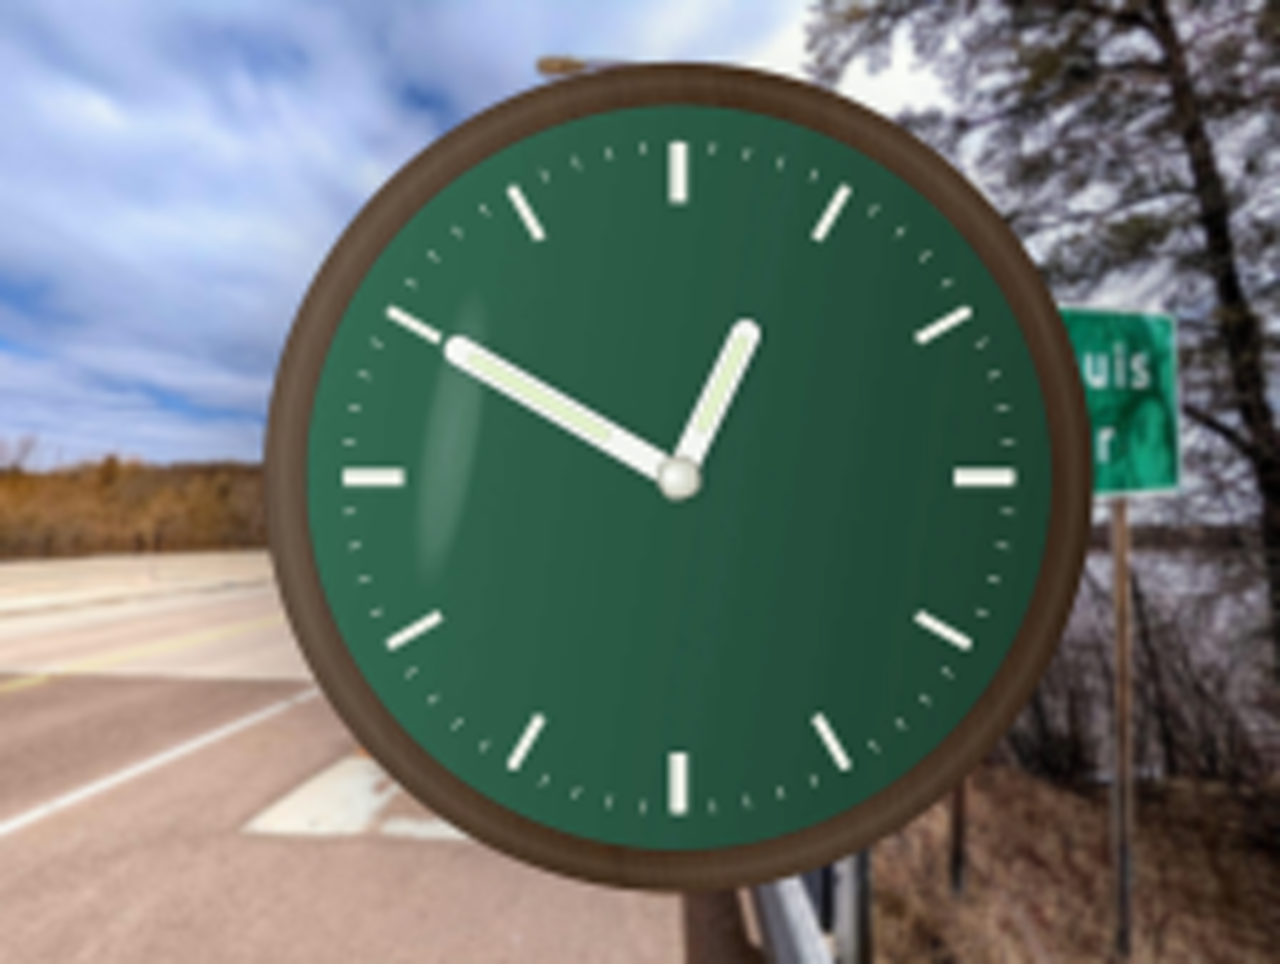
12:50
